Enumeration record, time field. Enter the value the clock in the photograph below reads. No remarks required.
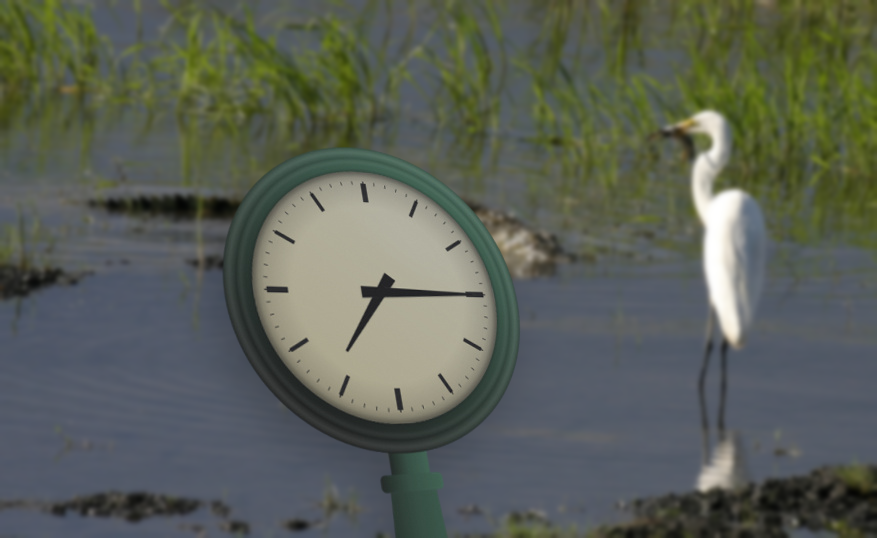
7:15
